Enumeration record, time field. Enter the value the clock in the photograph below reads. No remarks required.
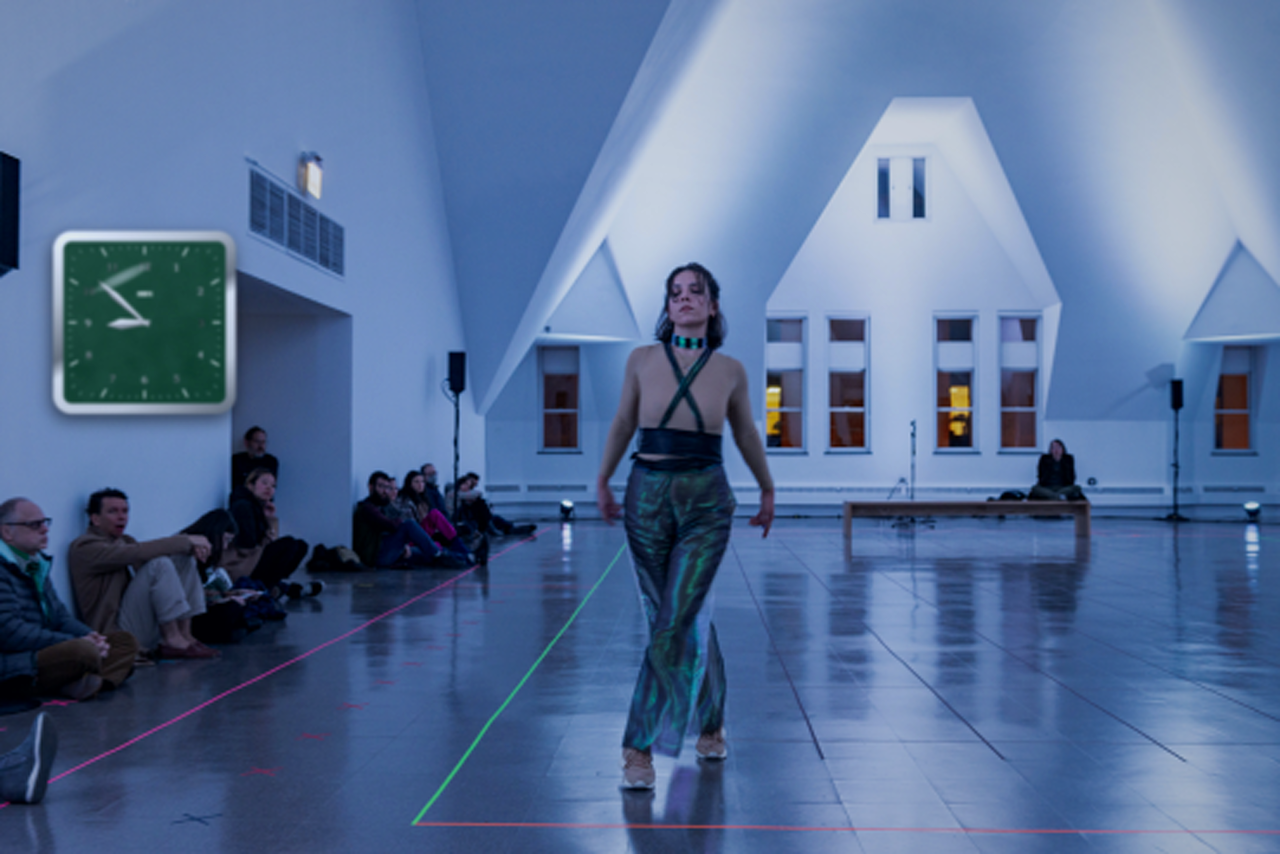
8:52
